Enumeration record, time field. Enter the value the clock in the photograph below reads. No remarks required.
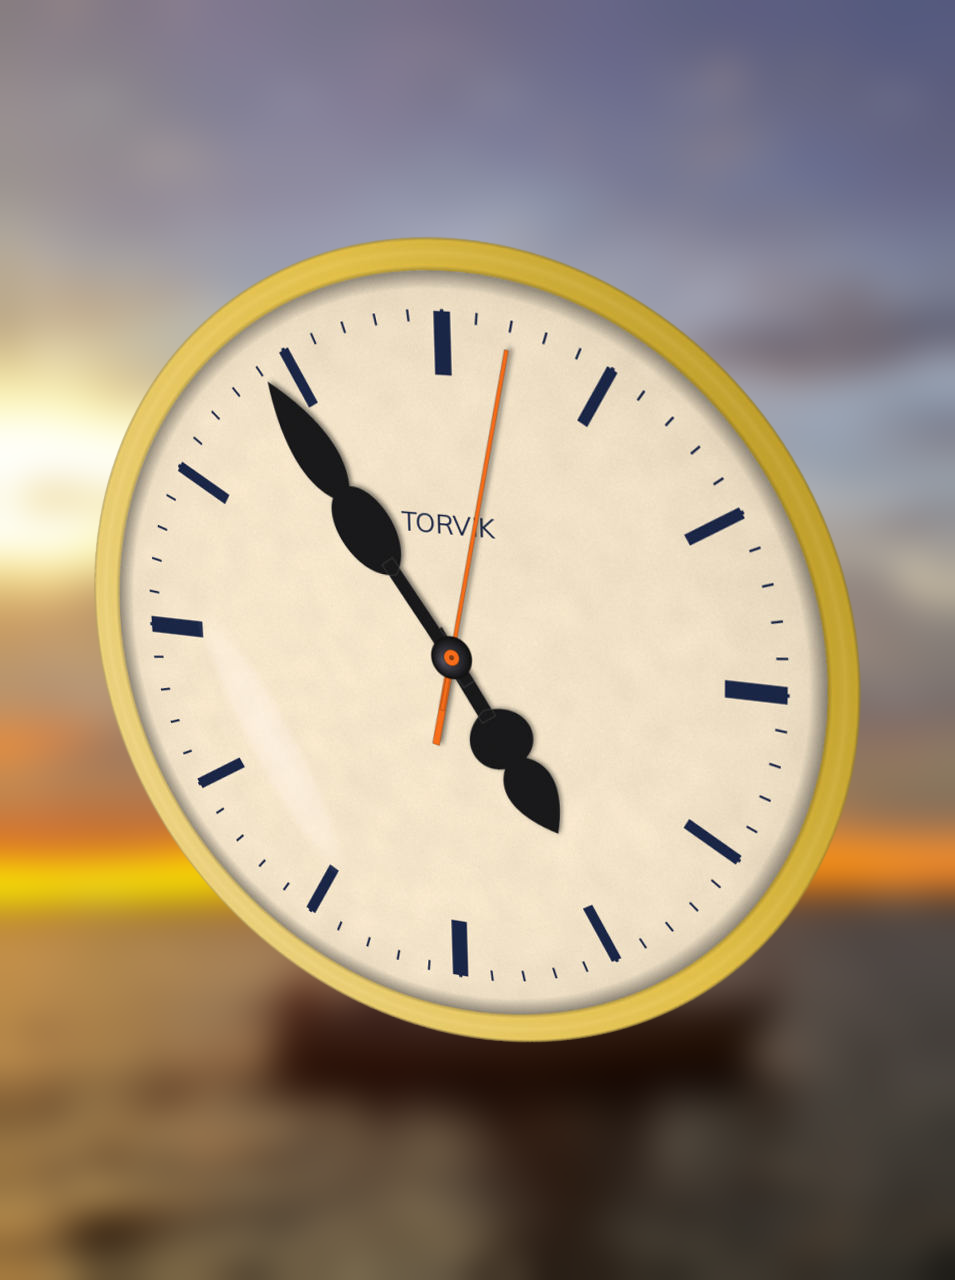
4:54:02
